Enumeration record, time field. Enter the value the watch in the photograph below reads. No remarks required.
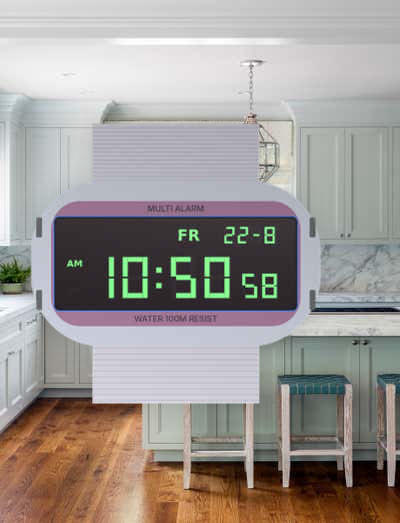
10:50:58
